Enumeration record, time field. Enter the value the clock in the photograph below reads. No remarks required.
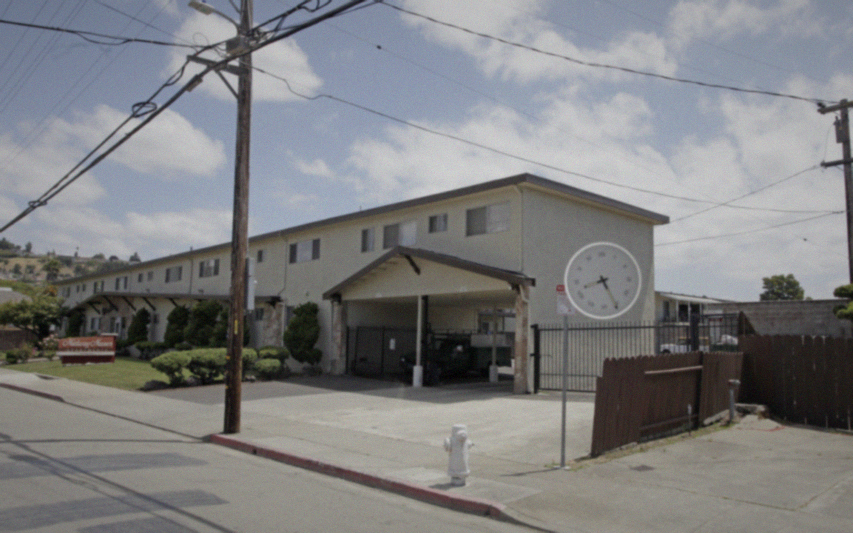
8:26
